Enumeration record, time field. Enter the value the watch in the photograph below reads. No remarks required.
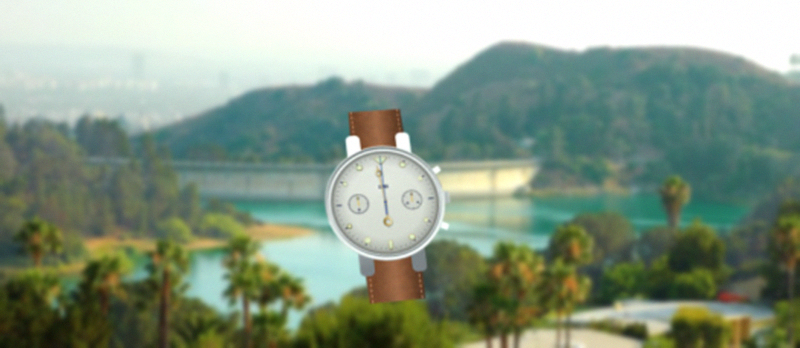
5:59
